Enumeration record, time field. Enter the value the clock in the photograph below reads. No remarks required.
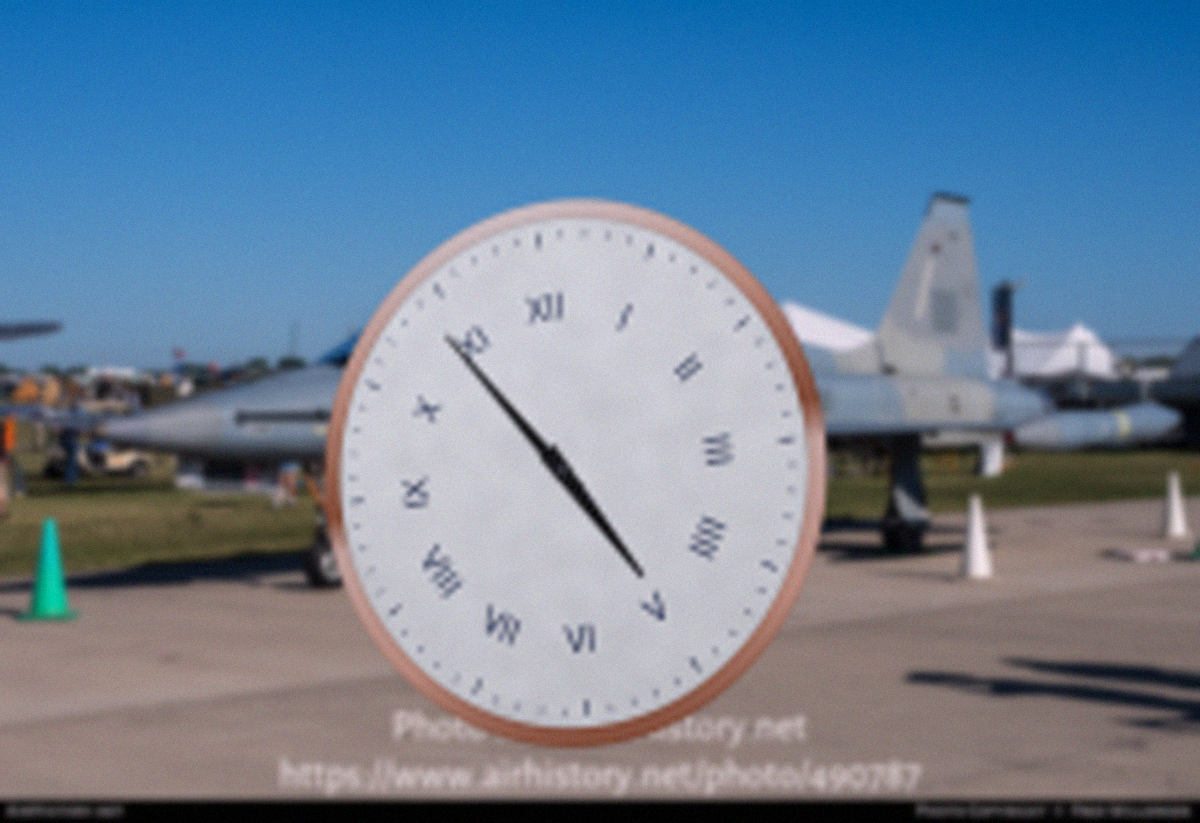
4:54
